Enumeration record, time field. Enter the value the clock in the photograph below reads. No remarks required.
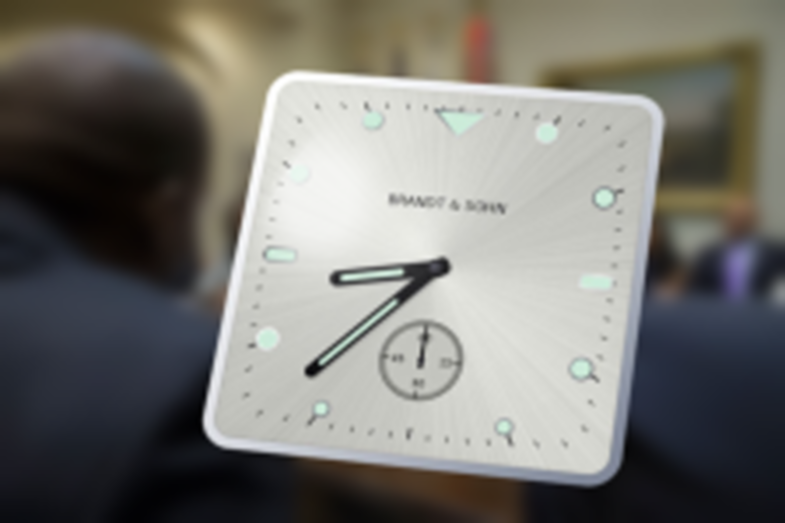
8:37
